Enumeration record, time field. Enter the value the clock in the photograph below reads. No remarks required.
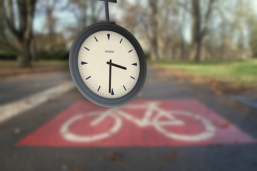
3:31
